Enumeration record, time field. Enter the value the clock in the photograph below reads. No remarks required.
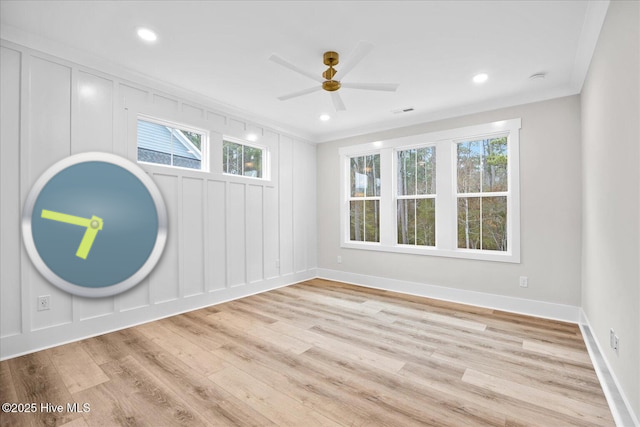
6:47
